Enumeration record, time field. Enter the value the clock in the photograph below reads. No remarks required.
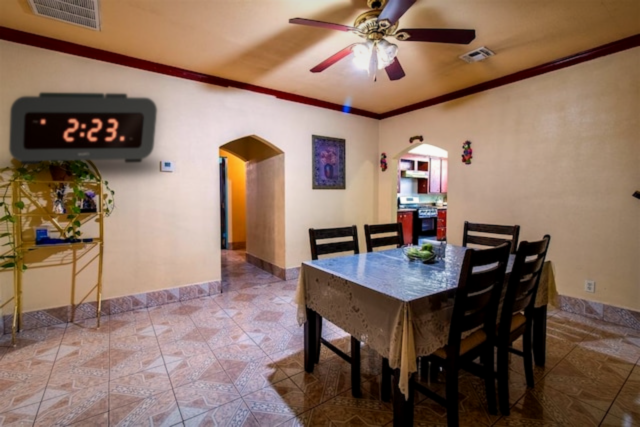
2:23
